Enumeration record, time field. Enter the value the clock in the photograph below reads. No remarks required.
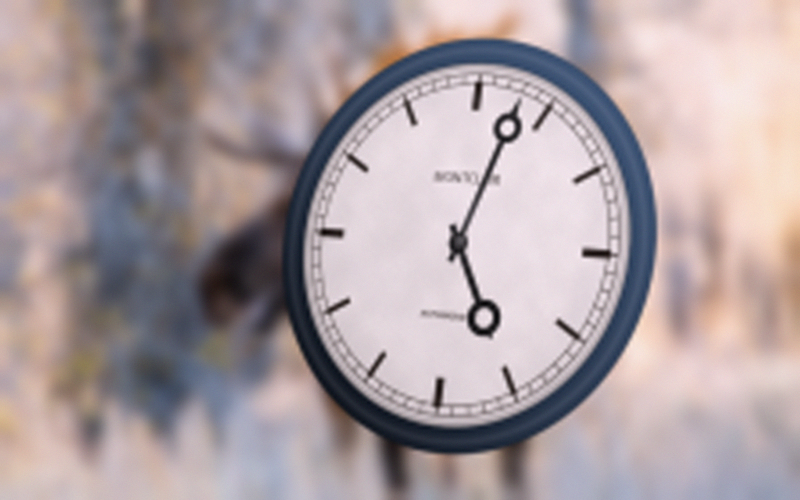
5:03
